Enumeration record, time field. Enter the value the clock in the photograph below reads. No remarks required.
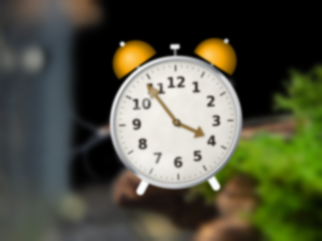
3:54
